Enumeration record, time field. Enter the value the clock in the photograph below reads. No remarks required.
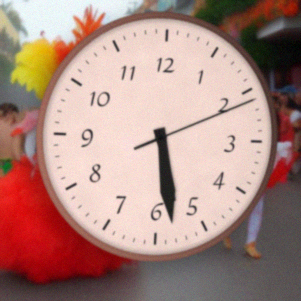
5:28:11
